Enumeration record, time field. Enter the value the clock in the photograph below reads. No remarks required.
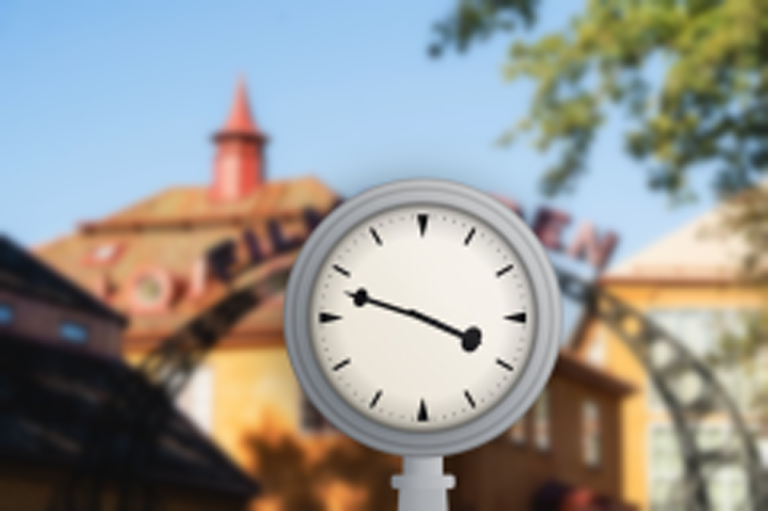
3:48
